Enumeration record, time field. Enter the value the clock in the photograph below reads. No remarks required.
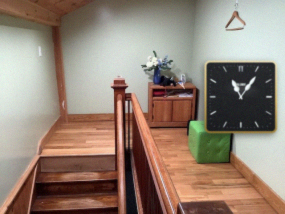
11:06
